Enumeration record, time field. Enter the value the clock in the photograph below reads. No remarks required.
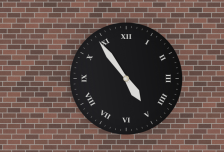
4:54
